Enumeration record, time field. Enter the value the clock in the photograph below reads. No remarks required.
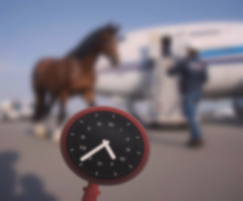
4:36
